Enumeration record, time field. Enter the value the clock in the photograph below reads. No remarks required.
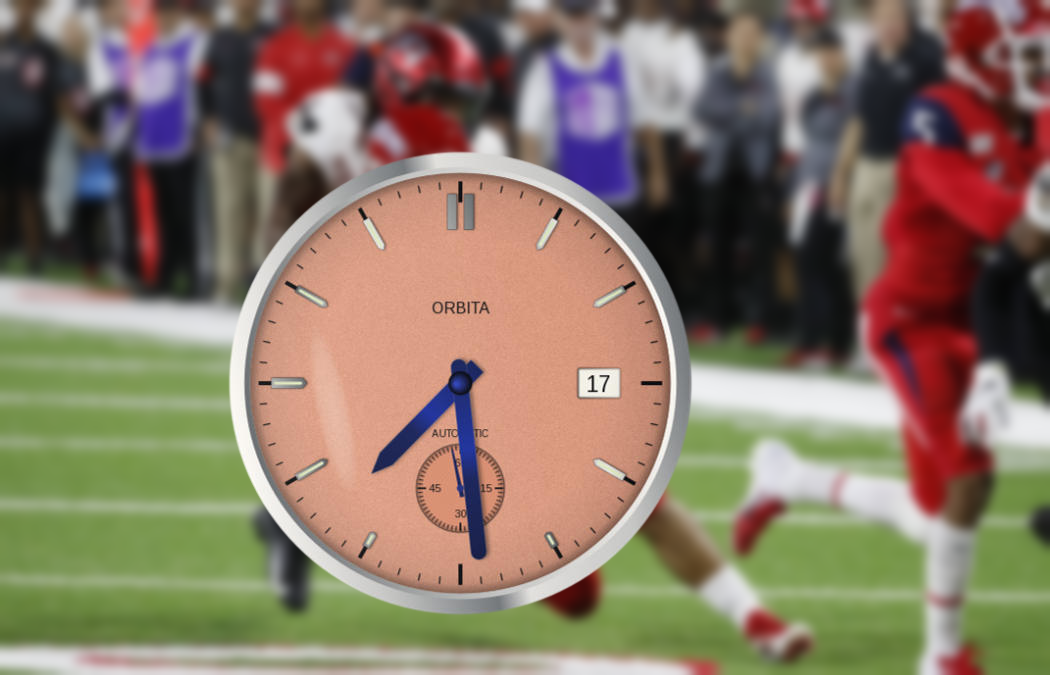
7:28:58
